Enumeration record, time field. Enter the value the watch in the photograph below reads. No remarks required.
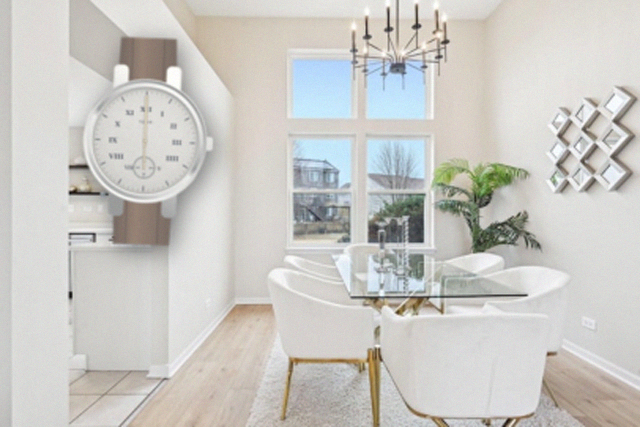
6:00
